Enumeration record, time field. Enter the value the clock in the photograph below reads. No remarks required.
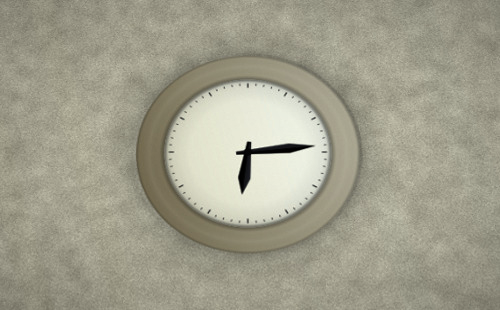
6:14
